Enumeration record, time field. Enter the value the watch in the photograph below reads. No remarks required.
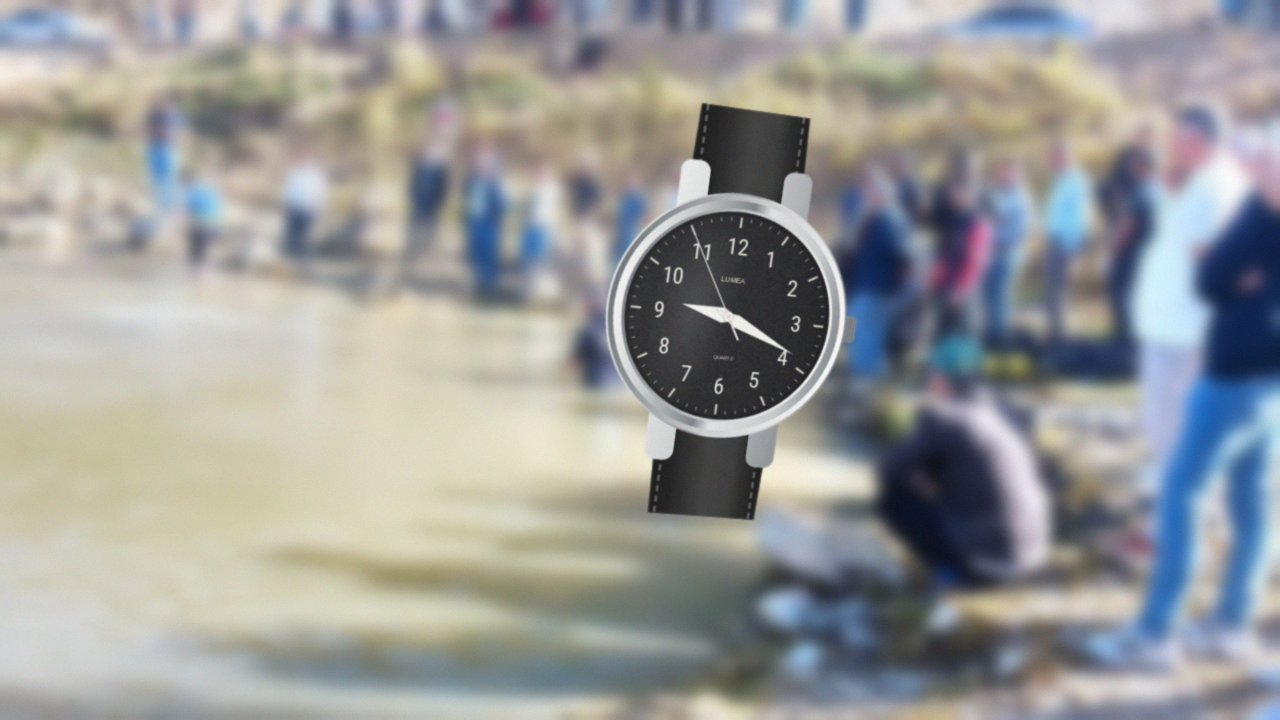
9:18:55
